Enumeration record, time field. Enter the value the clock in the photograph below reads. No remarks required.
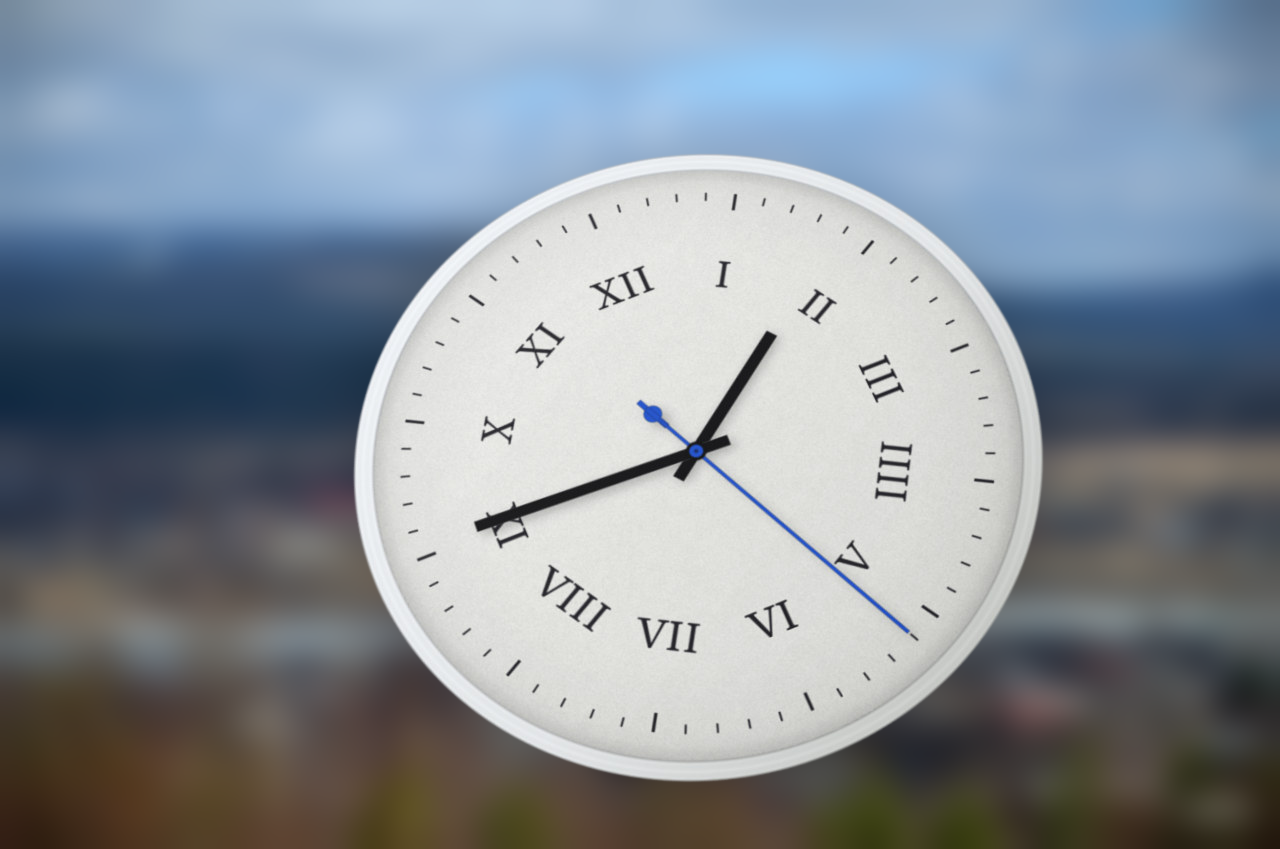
1:45:26
